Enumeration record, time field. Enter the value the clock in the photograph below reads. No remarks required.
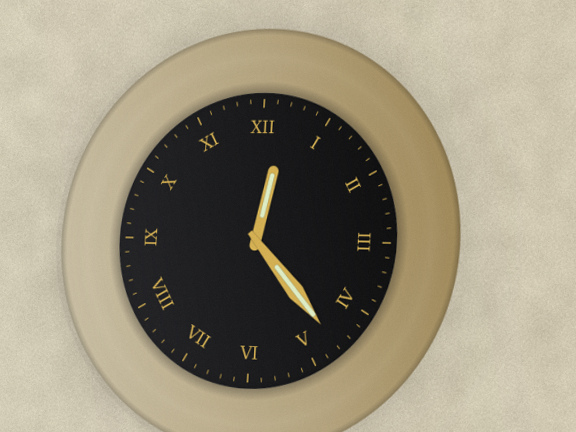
12:23
